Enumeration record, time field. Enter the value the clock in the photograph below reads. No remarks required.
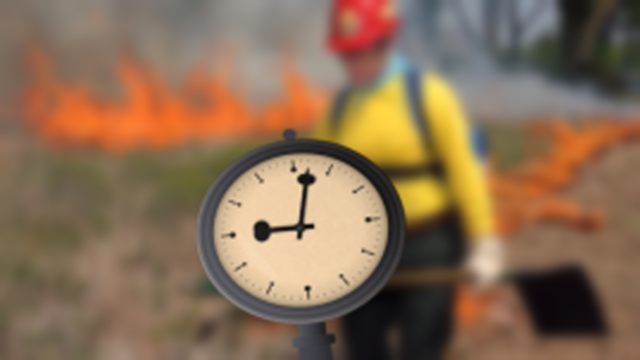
9:02
